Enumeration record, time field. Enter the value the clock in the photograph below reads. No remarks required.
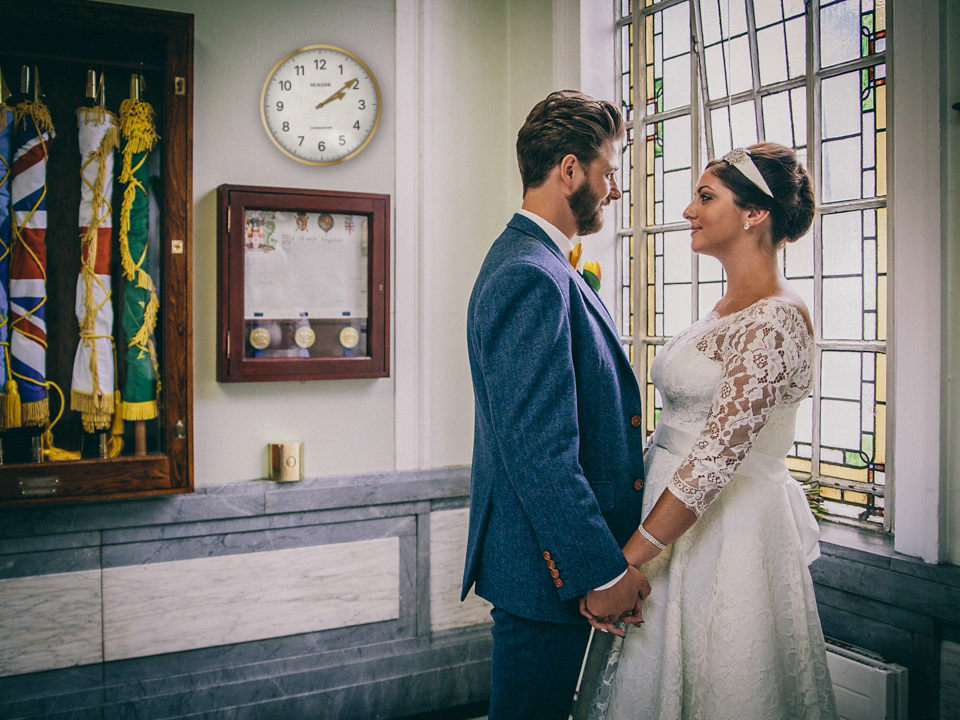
2:09
